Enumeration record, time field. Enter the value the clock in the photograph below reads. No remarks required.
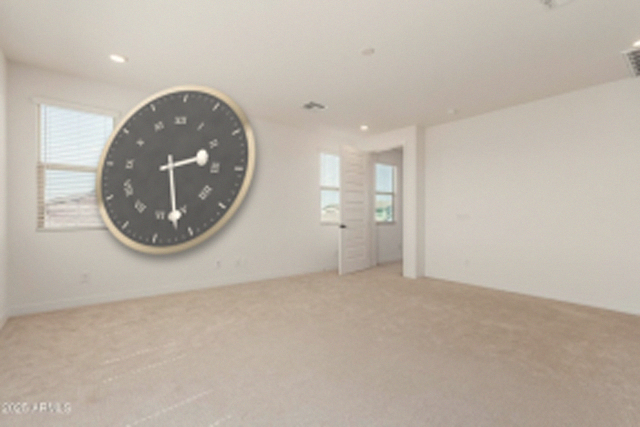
2:27
